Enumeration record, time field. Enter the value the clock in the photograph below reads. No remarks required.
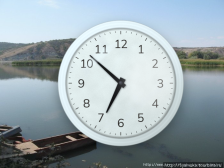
6:52
